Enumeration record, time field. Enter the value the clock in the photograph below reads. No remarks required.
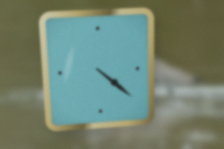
4:22
